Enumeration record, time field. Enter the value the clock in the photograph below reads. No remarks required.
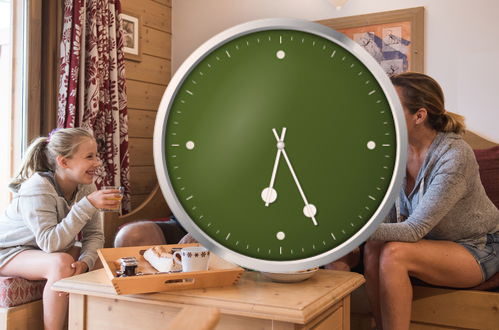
6:26
